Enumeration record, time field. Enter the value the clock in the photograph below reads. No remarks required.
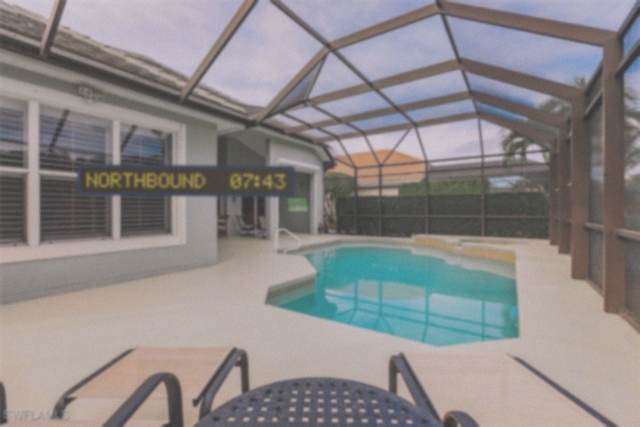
7:43
